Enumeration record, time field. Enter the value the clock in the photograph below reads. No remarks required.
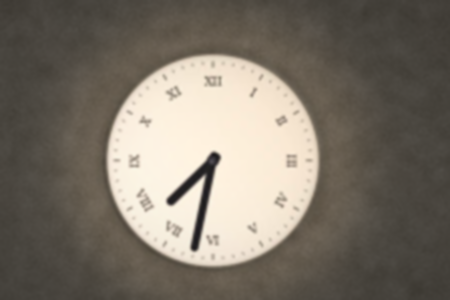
7:32
